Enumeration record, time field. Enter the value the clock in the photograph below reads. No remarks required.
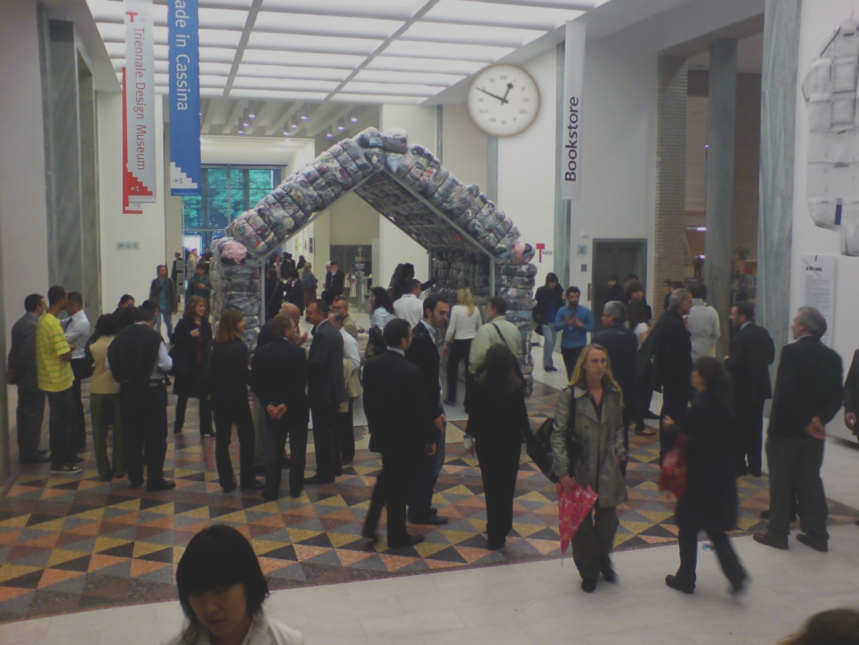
12:49
